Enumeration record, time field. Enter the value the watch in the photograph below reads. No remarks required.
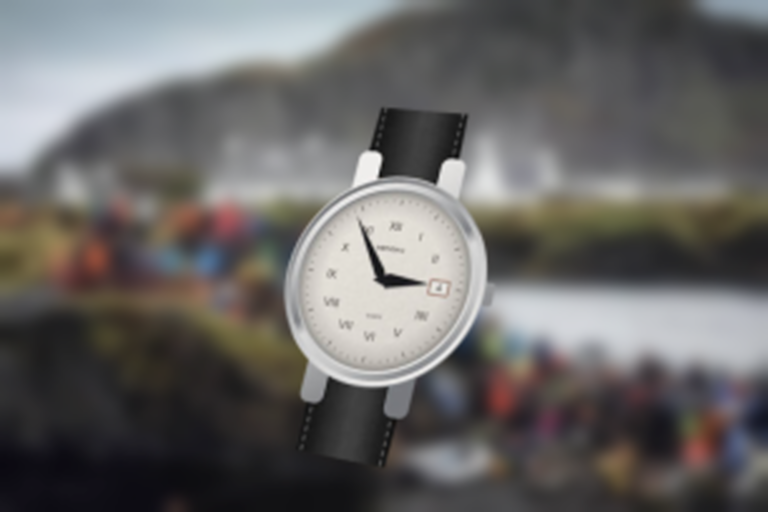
2:54
